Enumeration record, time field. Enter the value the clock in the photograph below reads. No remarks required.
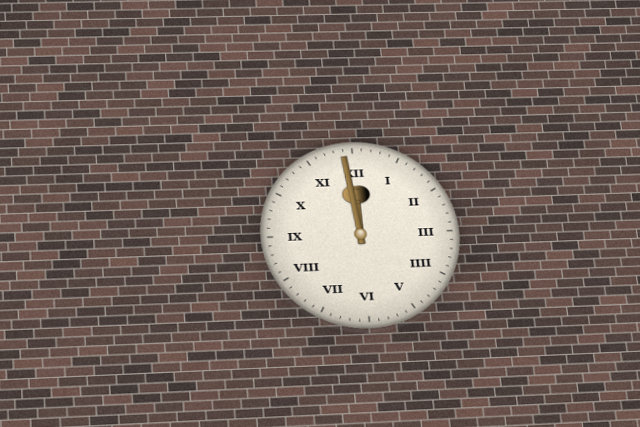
11:59
